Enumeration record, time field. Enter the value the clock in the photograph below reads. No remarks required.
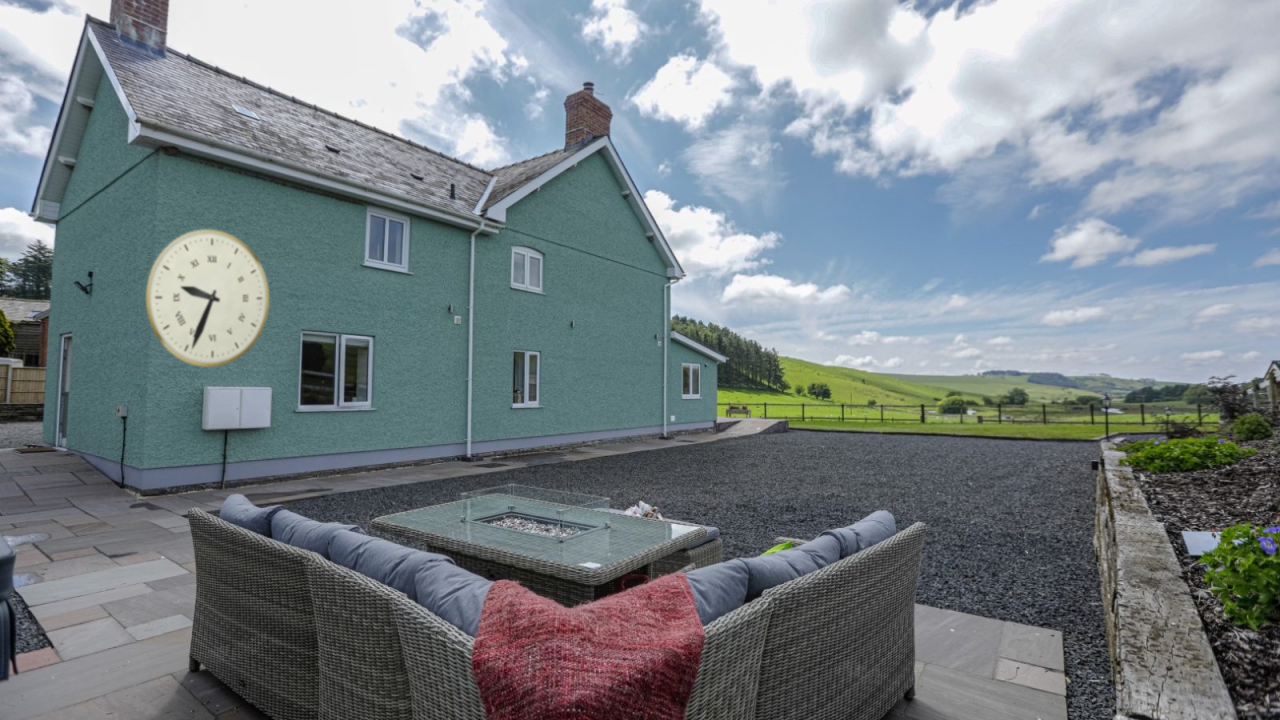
9:34
